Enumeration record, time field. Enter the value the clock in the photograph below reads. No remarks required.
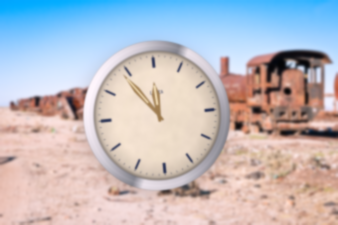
11:54
